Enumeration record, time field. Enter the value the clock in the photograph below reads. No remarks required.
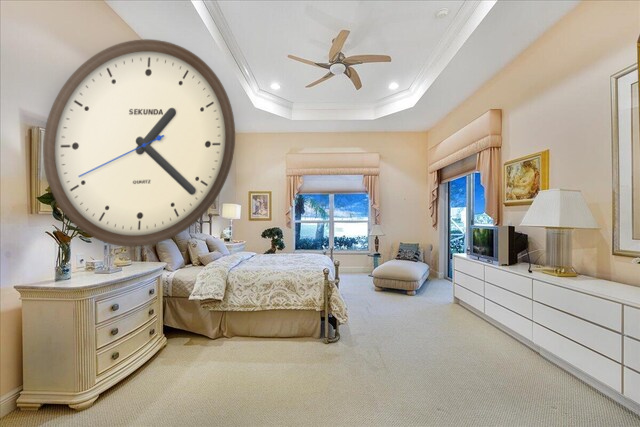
1:21:41
